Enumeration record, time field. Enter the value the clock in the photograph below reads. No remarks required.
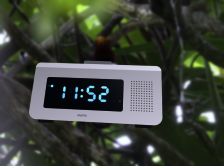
11:52
